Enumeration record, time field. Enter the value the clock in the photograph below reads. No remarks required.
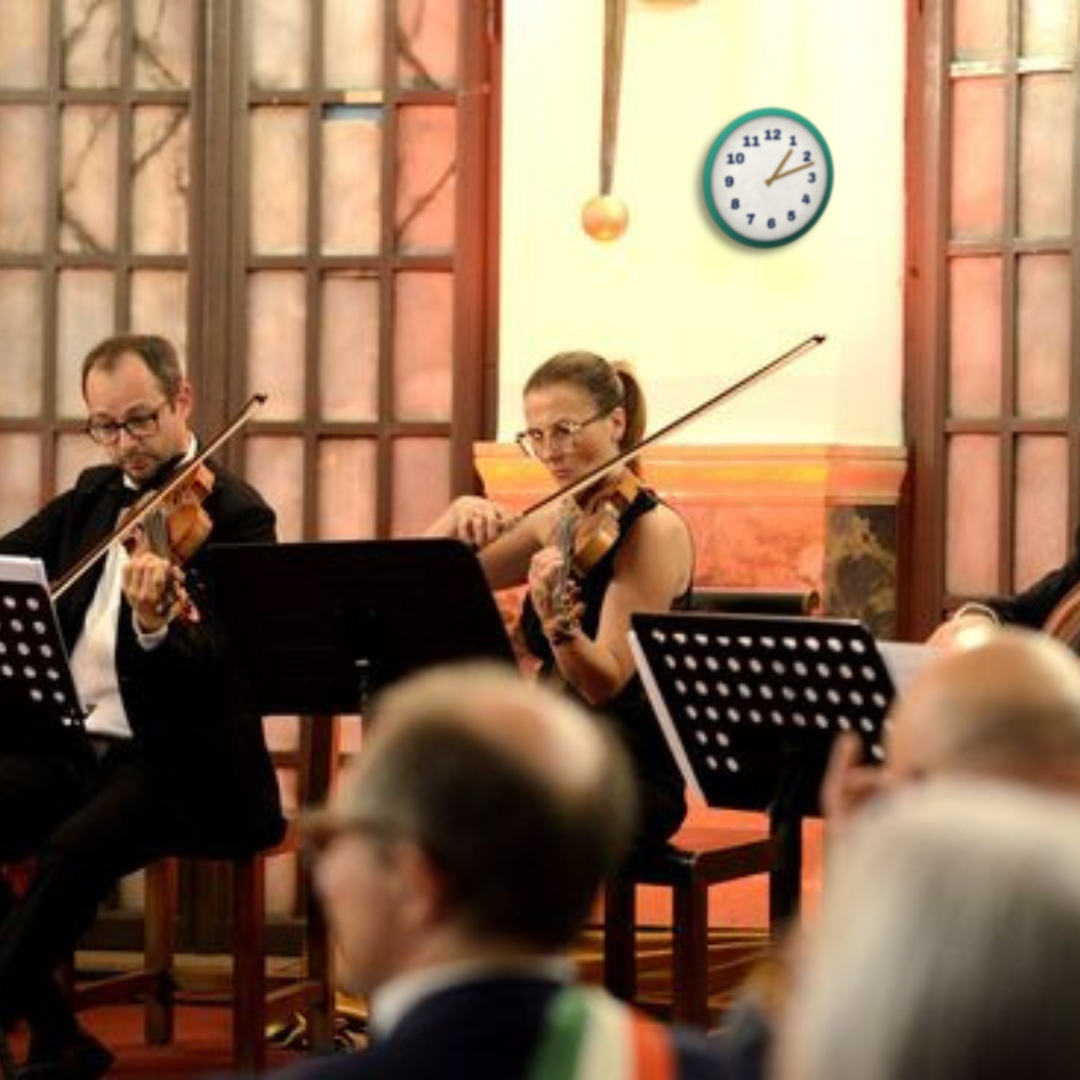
1:12
